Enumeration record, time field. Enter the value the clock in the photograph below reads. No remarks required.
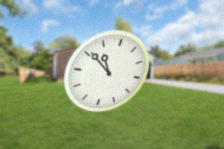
10:51
